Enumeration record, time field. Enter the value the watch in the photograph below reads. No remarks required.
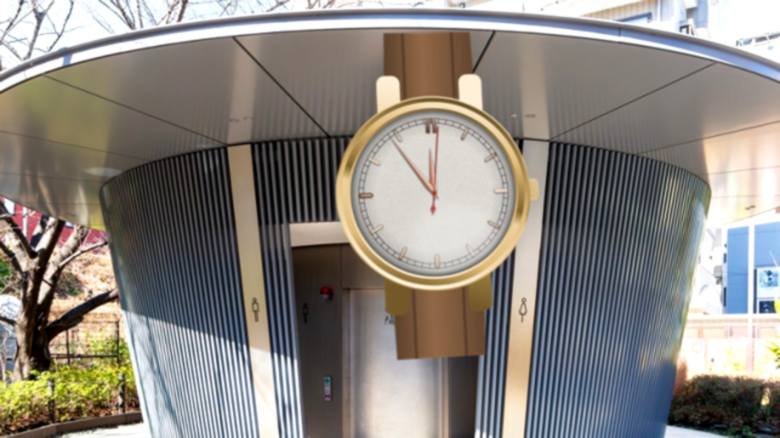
11:54:01
